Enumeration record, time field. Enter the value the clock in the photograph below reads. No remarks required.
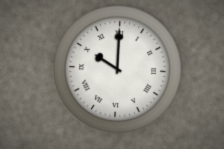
10:00
